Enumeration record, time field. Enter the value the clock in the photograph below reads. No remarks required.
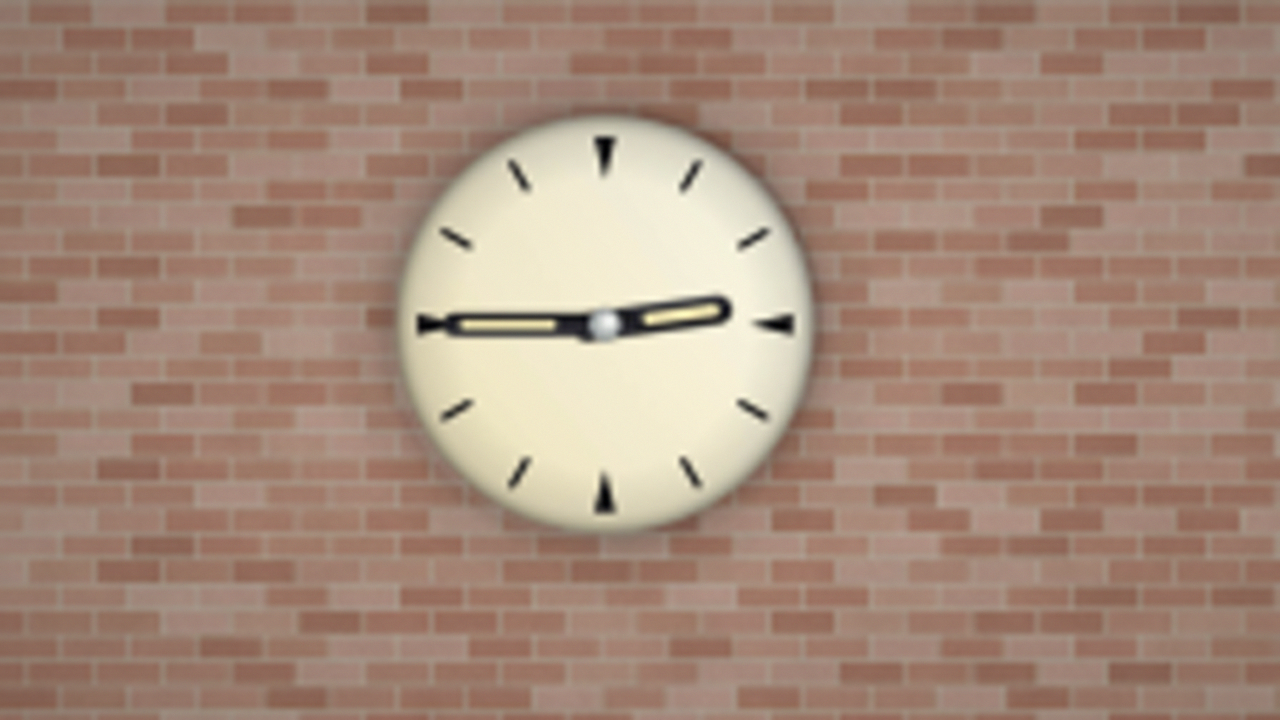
2:45
